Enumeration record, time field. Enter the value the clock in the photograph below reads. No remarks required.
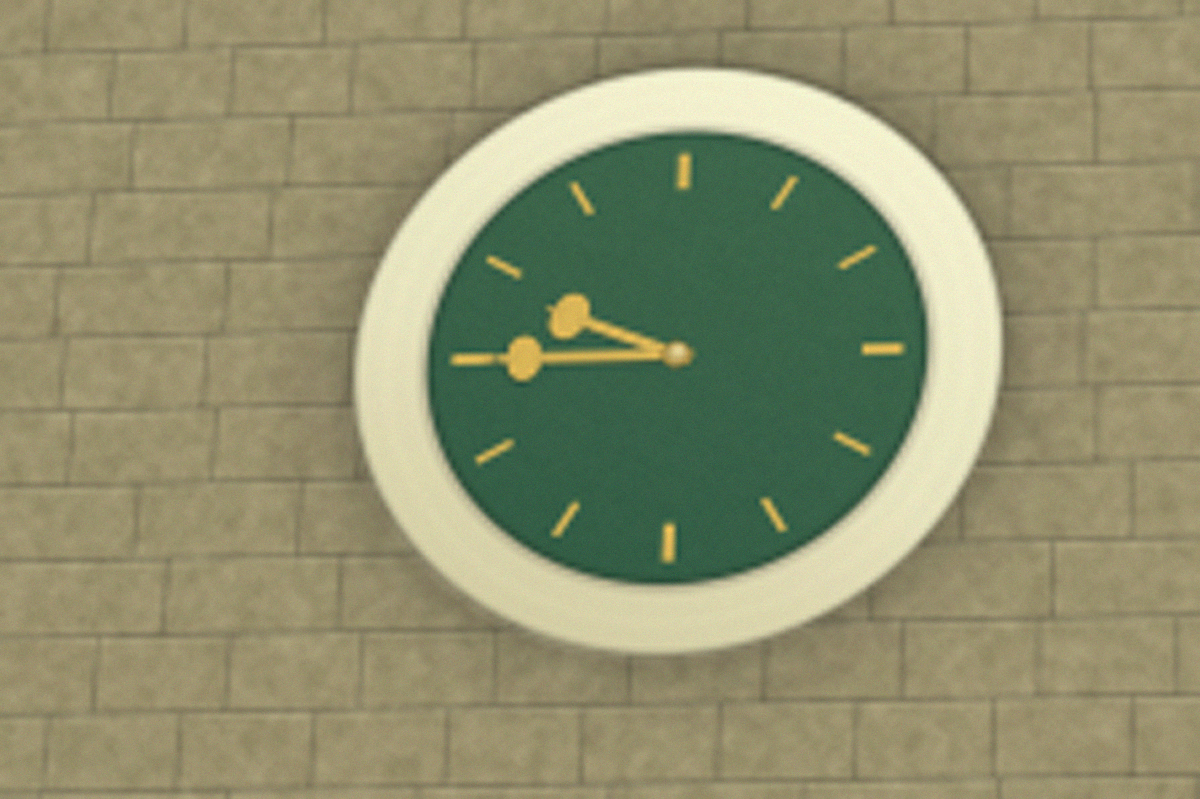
9:45
